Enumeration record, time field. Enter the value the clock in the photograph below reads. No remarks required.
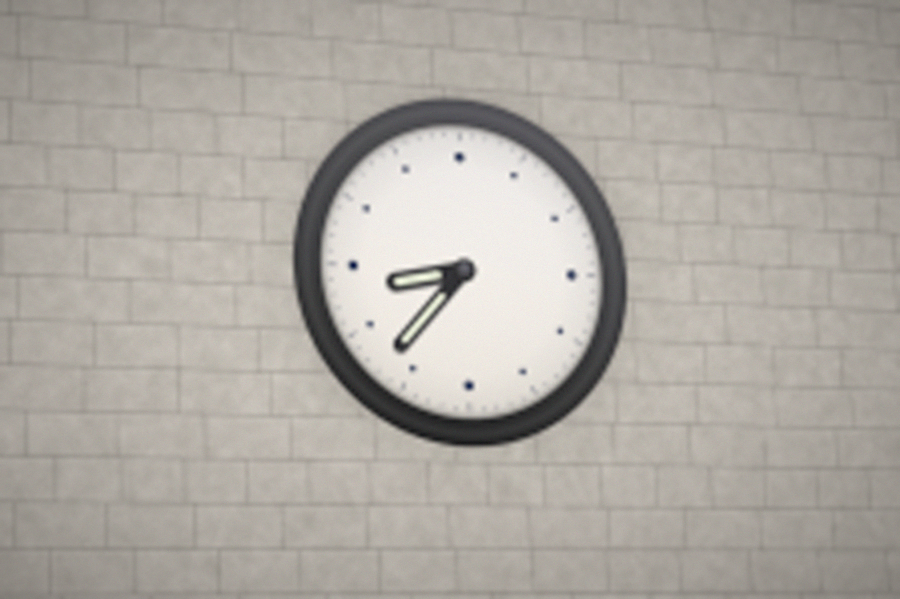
8:37
